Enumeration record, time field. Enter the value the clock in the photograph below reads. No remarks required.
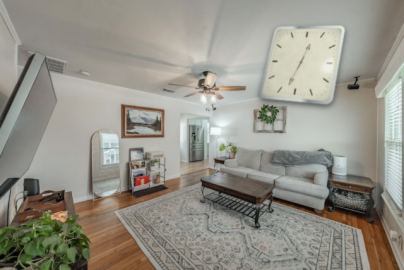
12:33
